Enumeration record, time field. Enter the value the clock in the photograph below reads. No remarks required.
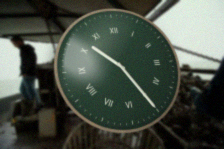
10:25
